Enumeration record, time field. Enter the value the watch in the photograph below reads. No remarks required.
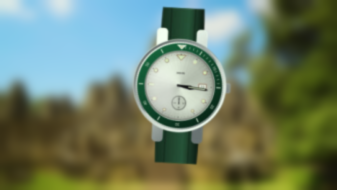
3:16
